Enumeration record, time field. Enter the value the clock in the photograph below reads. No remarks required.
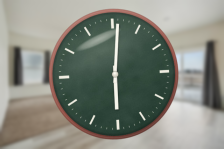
6:01
